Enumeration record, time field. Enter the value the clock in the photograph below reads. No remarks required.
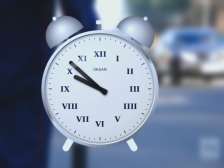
9:52
